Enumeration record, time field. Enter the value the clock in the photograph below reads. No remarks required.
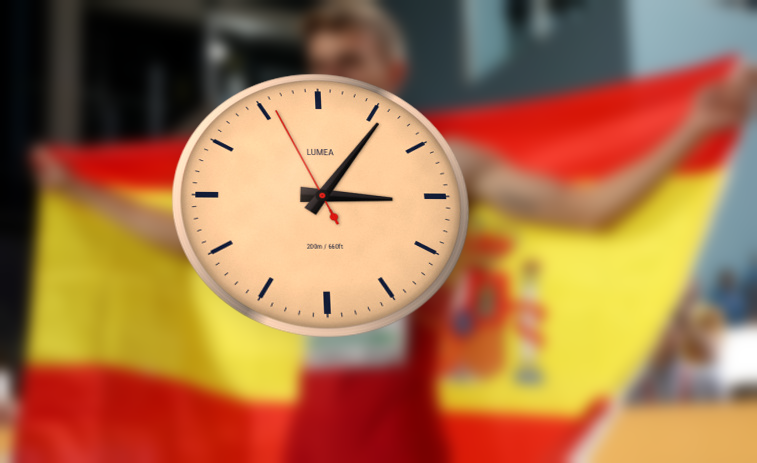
3:05:56
